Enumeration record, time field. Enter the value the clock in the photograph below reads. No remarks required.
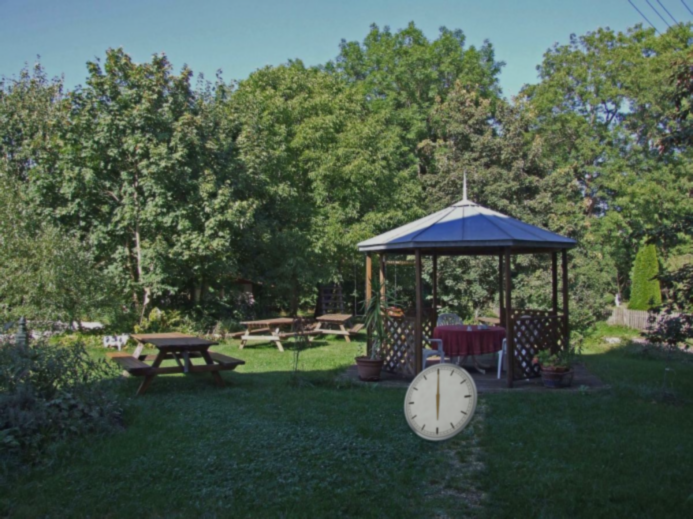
6:00
